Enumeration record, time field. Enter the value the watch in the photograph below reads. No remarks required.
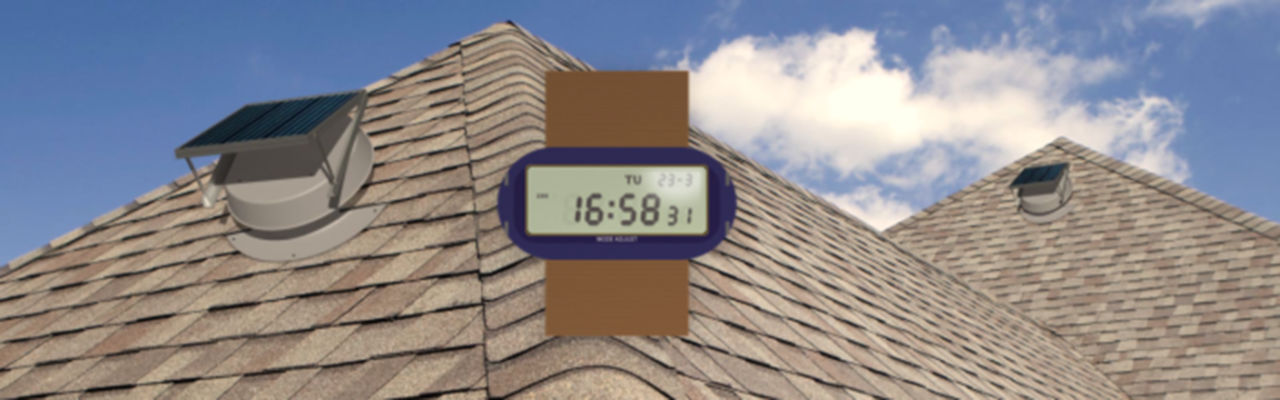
16:58:31
